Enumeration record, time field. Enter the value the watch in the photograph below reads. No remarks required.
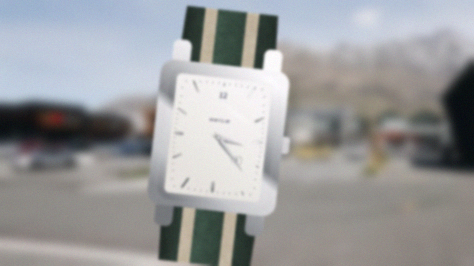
3:23
